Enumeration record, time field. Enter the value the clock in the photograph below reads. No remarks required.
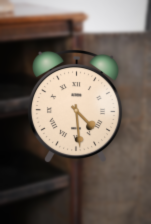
4:29
